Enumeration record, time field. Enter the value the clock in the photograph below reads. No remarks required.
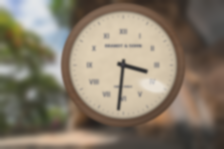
3:31
